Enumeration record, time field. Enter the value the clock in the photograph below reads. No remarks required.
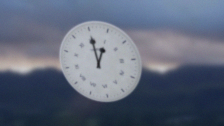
1:00
